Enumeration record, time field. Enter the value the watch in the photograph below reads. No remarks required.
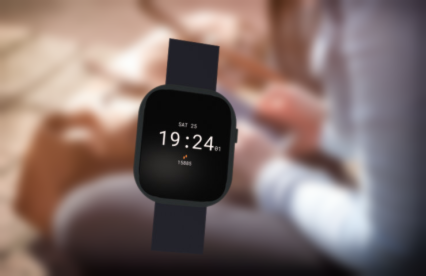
19:24
